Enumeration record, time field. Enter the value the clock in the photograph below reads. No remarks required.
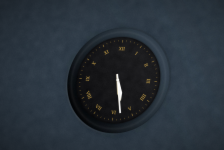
5:28
